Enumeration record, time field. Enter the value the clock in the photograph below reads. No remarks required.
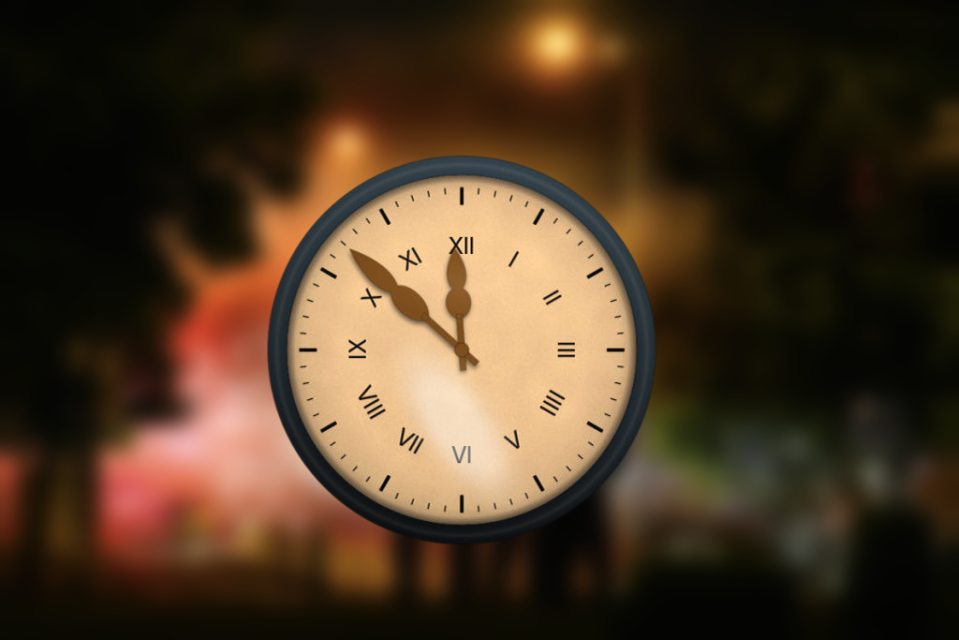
11:52
